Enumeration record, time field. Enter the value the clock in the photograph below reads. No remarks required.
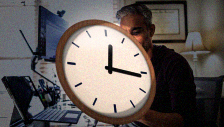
12:16
